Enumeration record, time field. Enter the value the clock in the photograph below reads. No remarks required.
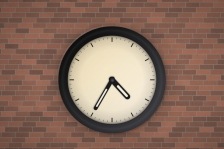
4:35
